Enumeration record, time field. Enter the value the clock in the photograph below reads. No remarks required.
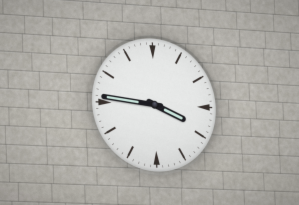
3:46
